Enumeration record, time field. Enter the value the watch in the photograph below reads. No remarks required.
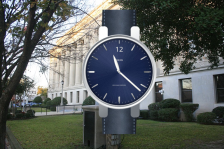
11:22
